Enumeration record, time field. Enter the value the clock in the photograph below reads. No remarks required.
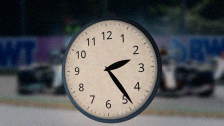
2:24
